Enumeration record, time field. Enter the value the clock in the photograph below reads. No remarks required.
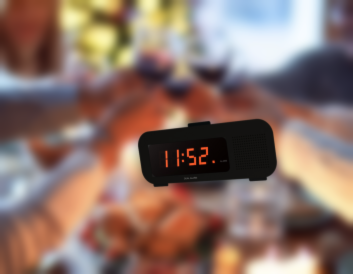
11:52
